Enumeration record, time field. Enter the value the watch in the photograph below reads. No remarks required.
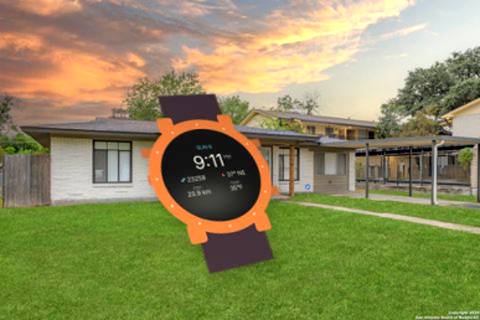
9:11
